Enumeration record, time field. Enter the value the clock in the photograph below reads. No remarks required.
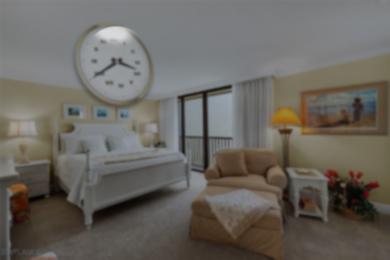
3:40
